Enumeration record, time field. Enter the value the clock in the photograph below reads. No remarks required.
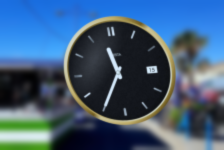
11:35
